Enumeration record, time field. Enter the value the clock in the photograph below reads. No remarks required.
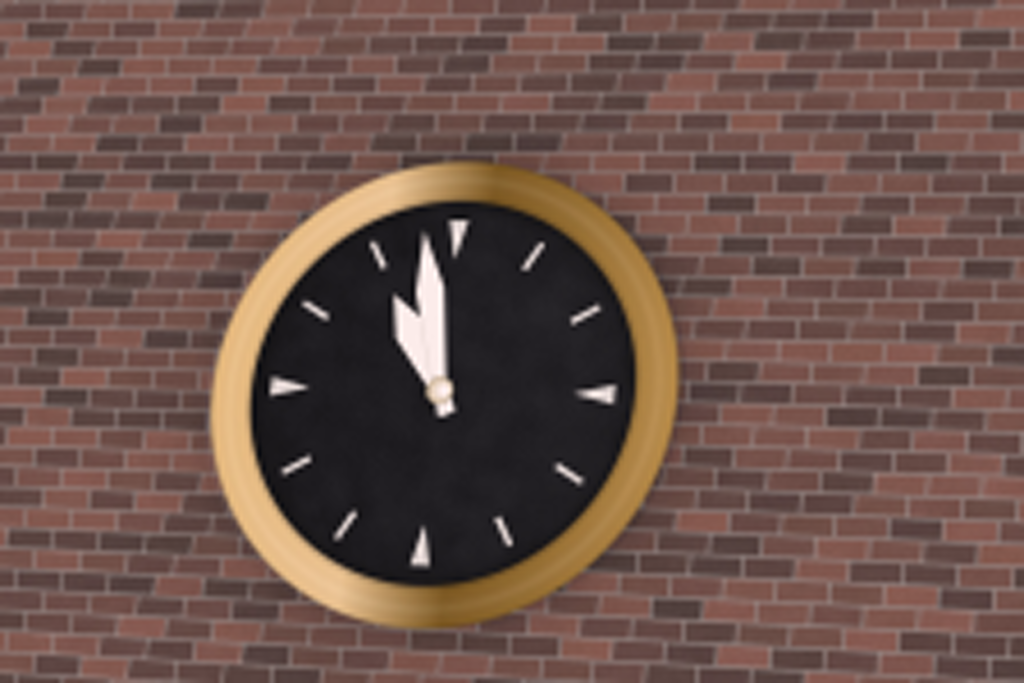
10:58
